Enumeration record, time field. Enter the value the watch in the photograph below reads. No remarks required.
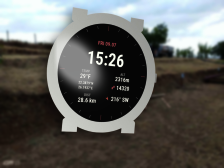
15:26
